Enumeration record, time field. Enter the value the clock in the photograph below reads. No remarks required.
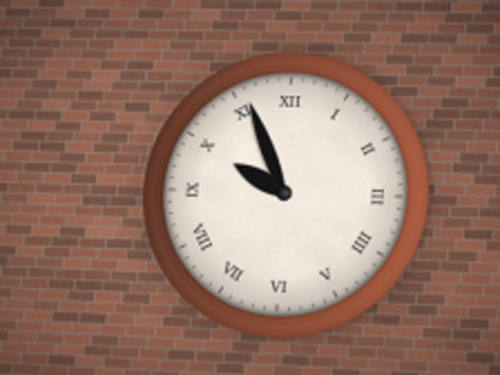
9:56
